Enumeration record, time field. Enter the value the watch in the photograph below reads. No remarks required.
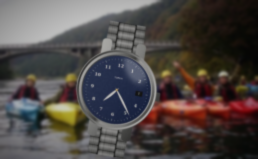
7:24
